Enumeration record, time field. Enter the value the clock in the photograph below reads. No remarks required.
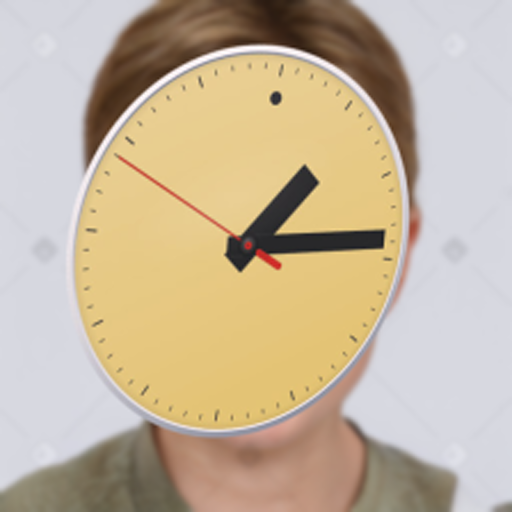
1:13:49
